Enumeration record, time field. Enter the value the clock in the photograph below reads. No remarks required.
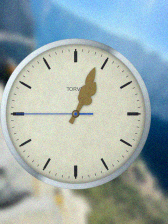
1:03:45
